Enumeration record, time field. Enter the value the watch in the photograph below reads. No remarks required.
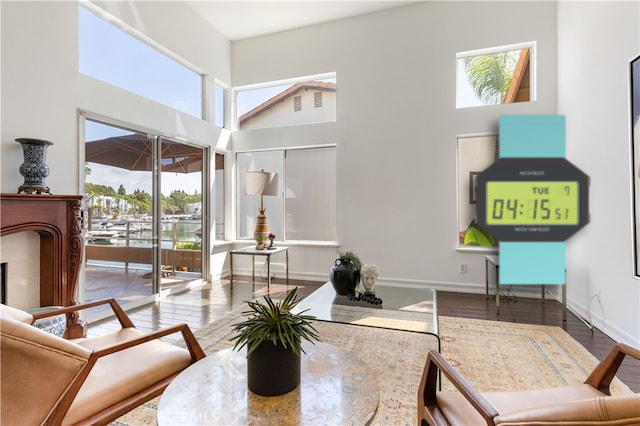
4:15:51
